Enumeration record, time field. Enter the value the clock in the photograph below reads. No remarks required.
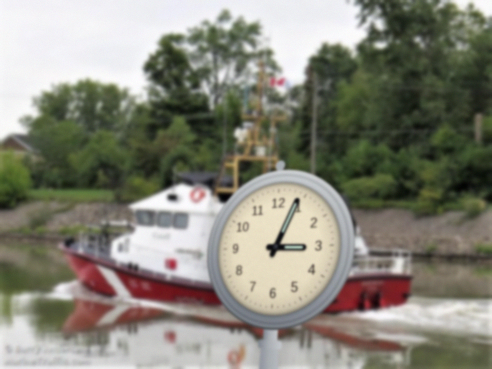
3:04
